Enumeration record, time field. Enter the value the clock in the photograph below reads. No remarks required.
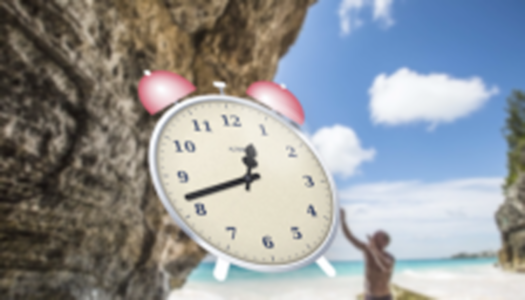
12:42
